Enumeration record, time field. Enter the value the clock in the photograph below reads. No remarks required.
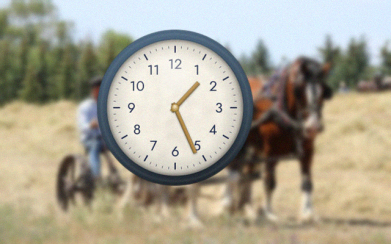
1:26
